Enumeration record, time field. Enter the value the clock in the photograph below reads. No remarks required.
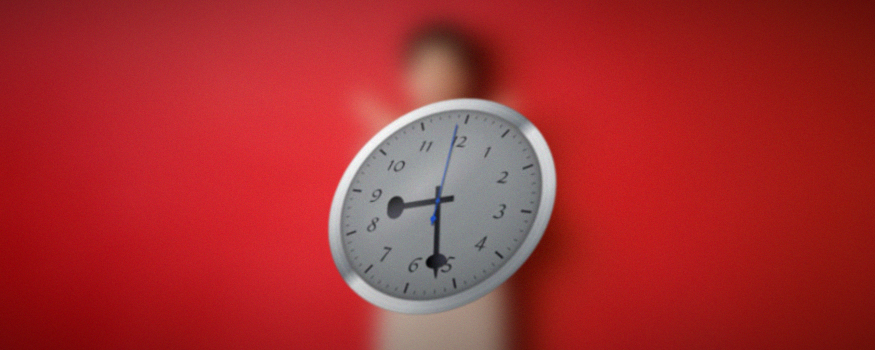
8:26:59
